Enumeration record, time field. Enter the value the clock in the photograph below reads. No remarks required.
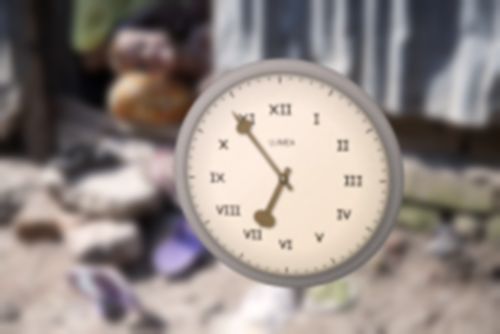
6:54
